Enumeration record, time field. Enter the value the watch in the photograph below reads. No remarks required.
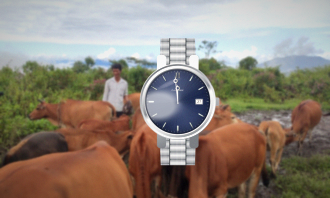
11:59
